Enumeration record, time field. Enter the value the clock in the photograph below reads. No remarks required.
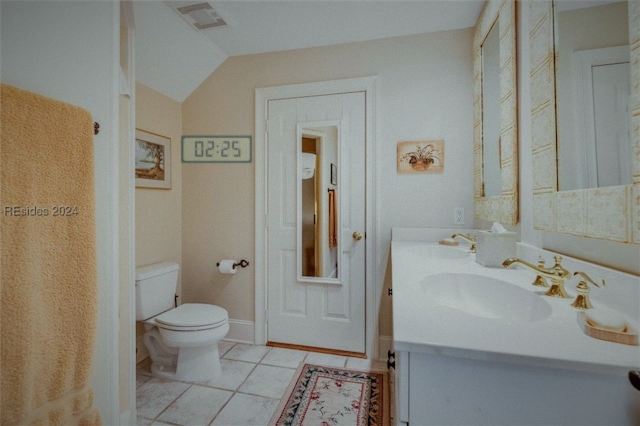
2:25
